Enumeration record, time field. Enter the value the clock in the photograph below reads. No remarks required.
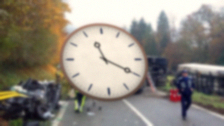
11:20
